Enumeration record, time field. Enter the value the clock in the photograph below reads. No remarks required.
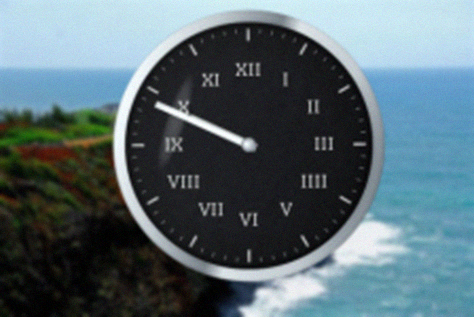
9:49
